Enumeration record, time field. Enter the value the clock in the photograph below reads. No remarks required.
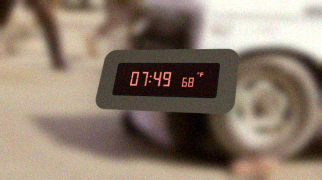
7:49
